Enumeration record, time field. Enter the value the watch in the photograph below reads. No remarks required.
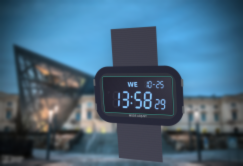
13:58:29
